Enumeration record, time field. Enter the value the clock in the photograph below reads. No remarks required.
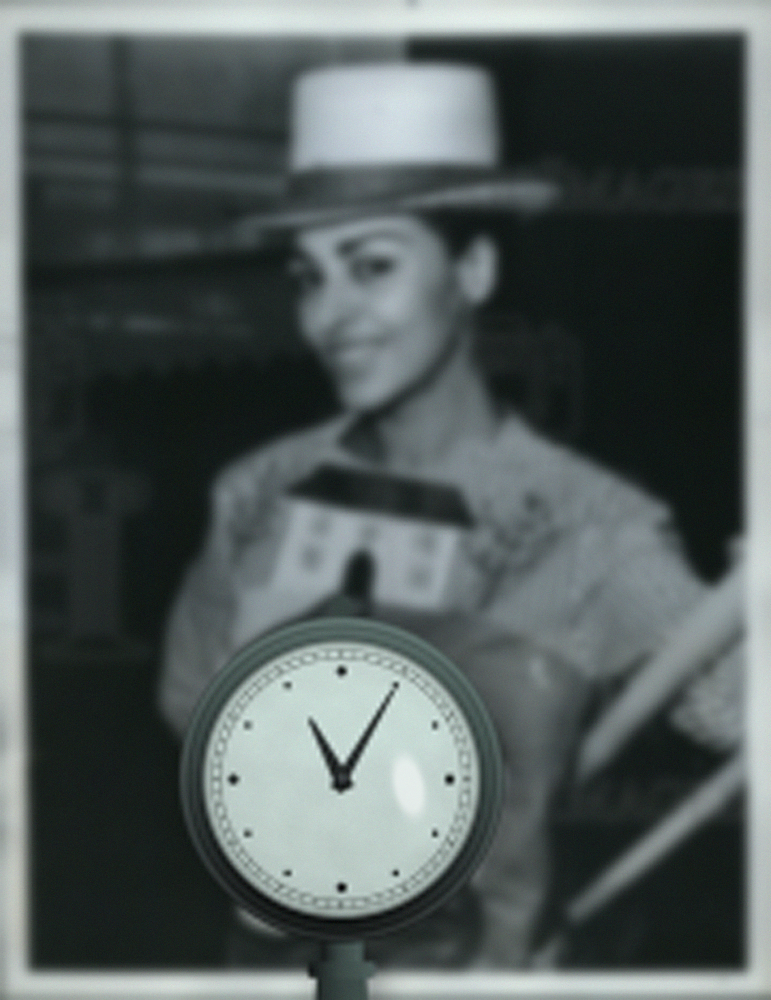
11:05
